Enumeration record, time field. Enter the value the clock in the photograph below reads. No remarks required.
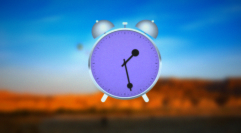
1:28
